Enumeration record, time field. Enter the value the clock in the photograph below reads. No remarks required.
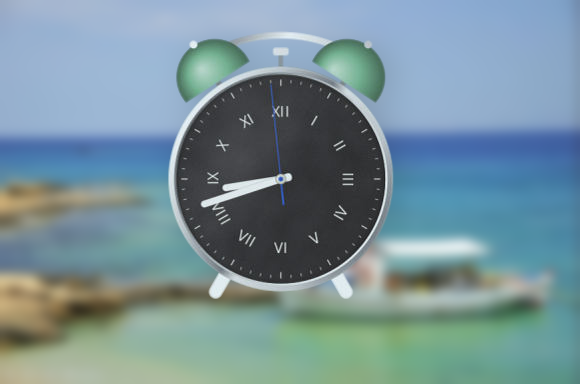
8:41:59
